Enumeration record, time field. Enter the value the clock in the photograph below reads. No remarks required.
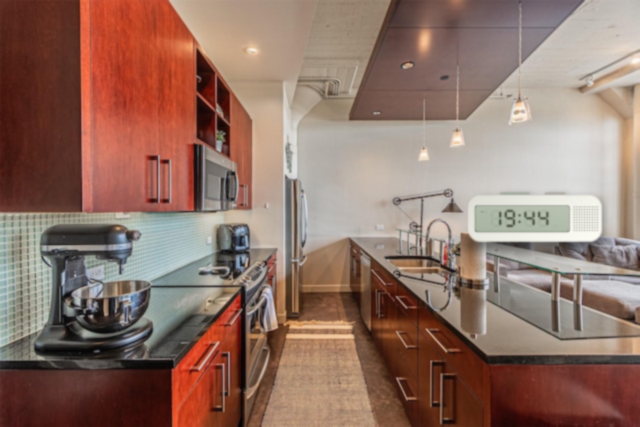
19:44
